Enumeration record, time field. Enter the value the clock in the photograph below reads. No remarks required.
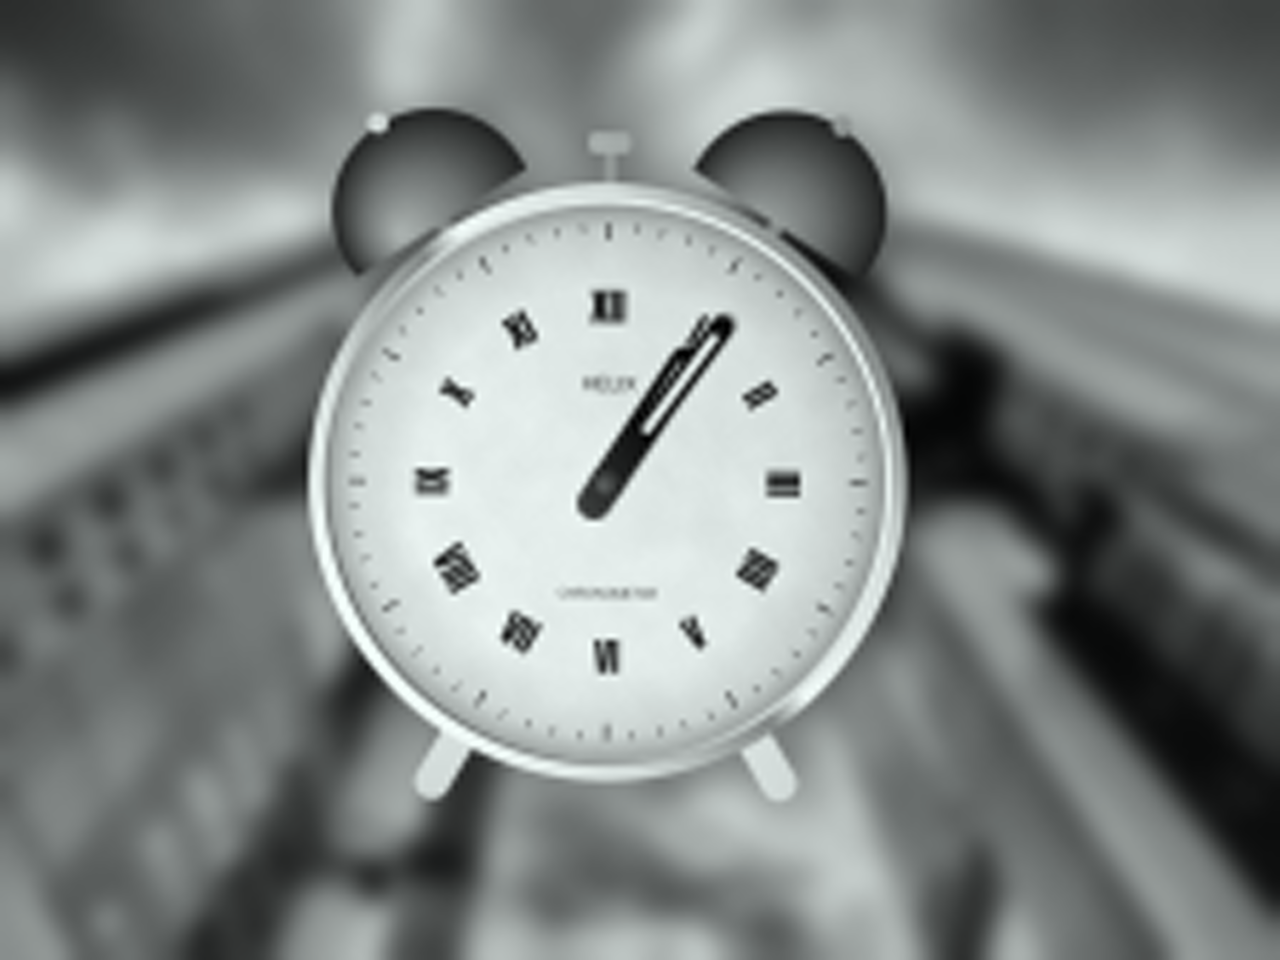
1:06
